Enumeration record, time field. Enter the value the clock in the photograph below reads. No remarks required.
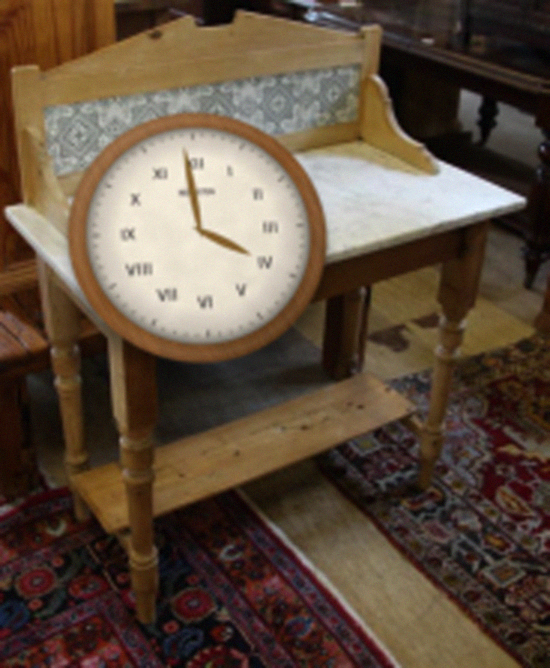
3:59
